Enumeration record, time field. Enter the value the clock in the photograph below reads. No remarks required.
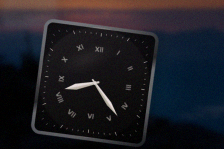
8:23
